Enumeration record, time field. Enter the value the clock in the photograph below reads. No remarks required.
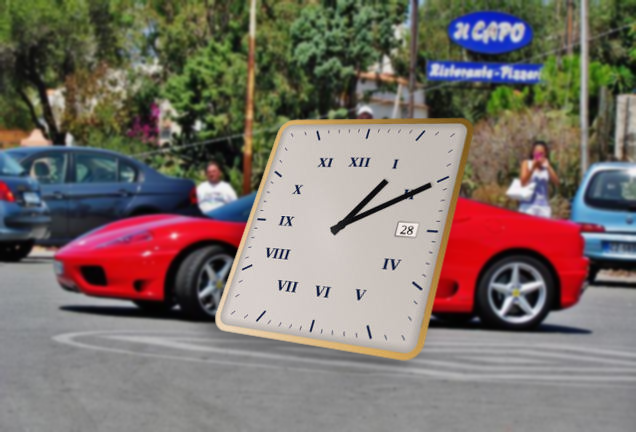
1:10
